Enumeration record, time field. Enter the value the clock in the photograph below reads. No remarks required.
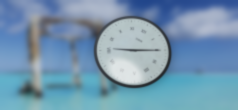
8:10
